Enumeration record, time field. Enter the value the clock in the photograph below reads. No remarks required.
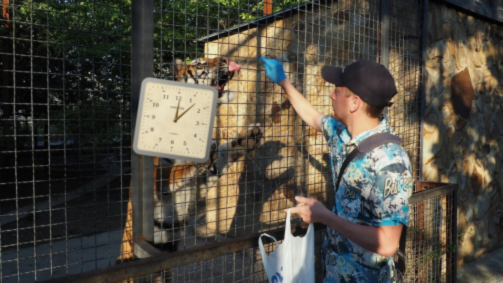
12:07
